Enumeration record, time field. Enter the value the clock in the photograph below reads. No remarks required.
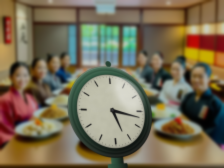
5:17
